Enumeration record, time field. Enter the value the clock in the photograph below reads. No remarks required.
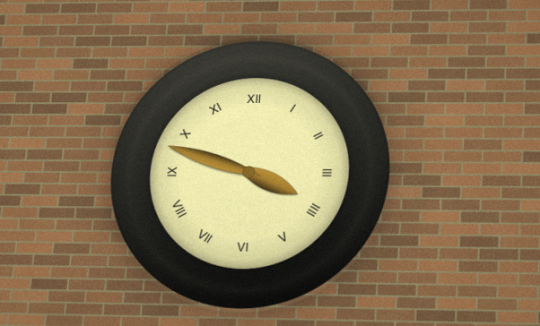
3:48
